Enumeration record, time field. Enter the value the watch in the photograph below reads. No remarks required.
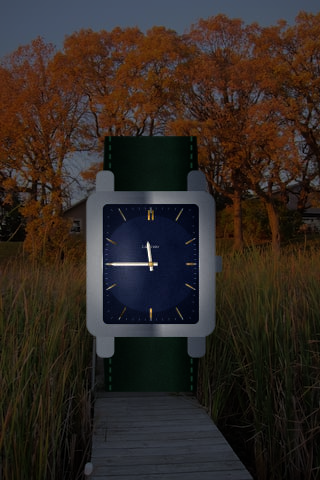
11:45
